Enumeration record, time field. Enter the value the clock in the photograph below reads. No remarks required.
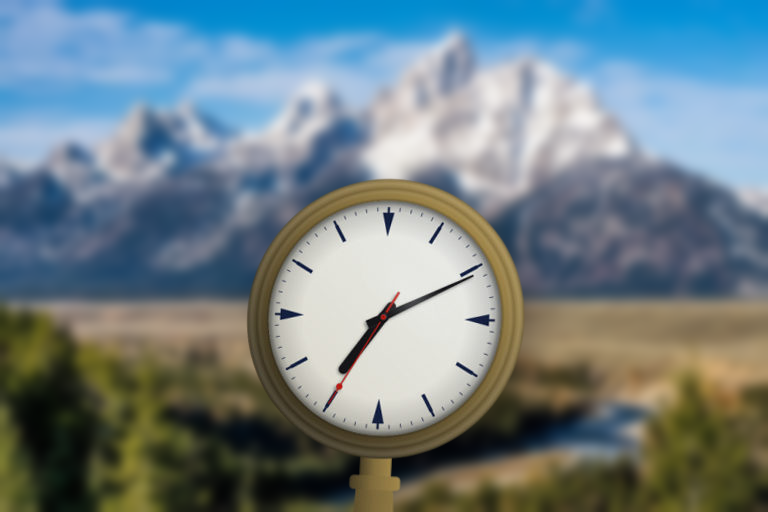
7:10:35
